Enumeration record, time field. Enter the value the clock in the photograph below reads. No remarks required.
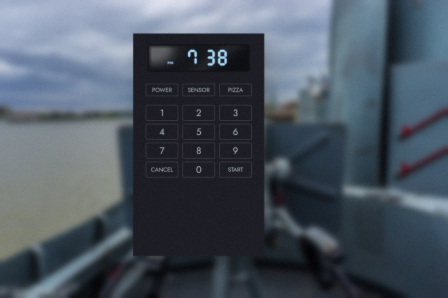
7:38
